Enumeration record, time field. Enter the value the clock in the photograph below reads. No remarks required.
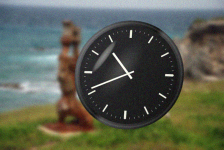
10:41
